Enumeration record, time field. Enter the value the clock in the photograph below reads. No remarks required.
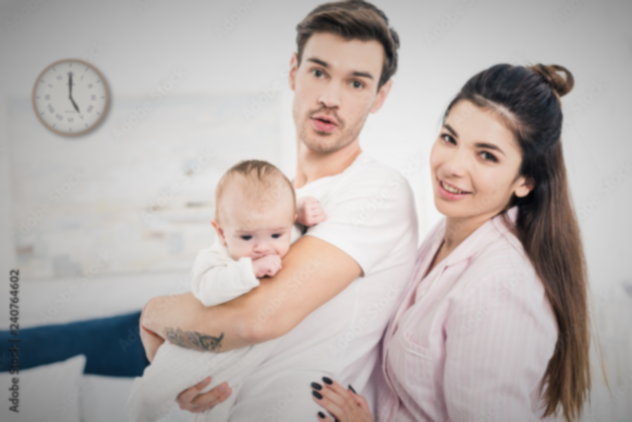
5:00
